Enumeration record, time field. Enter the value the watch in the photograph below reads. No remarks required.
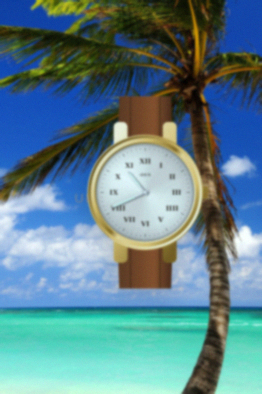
10:41
